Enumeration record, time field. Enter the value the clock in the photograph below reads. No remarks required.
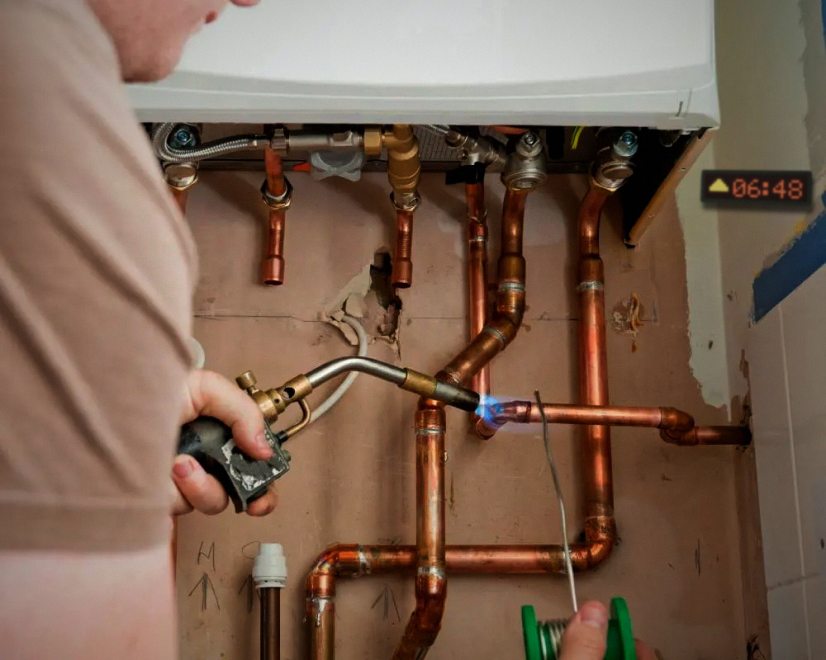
6:48
